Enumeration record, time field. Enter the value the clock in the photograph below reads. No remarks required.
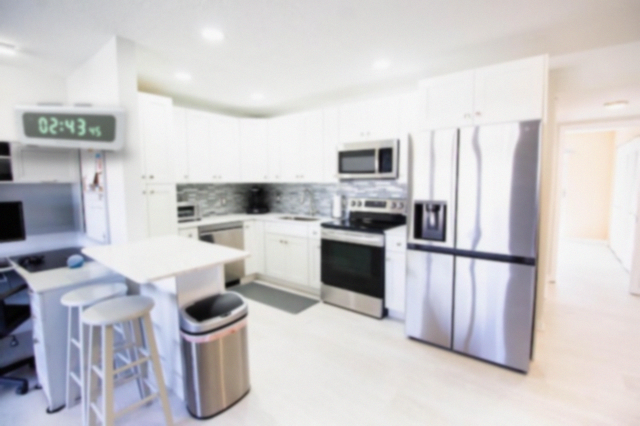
2:43
